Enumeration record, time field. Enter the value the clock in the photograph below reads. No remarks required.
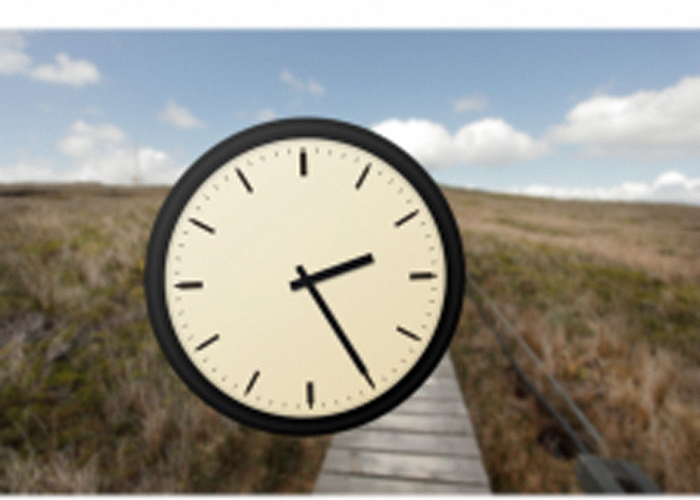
2:25
